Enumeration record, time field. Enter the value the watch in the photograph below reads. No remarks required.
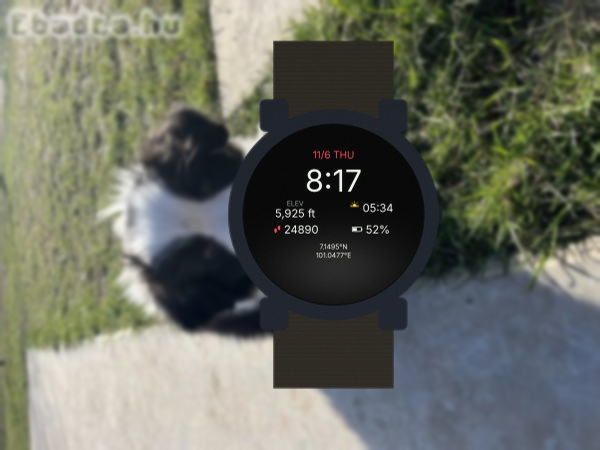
8:17
